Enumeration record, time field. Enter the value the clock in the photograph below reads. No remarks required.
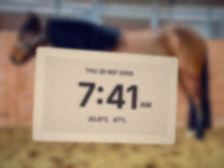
7:41
